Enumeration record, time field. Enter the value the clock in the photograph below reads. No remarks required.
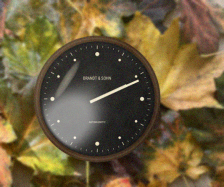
2:11
